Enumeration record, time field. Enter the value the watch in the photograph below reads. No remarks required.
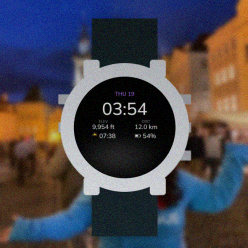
3:54
